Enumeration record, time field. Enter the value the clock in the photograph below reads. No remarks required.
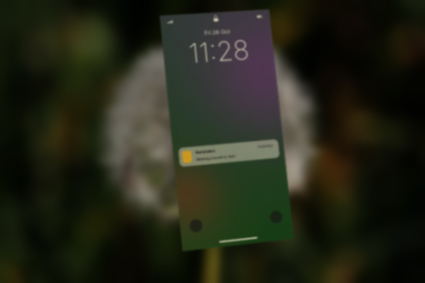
11:28
